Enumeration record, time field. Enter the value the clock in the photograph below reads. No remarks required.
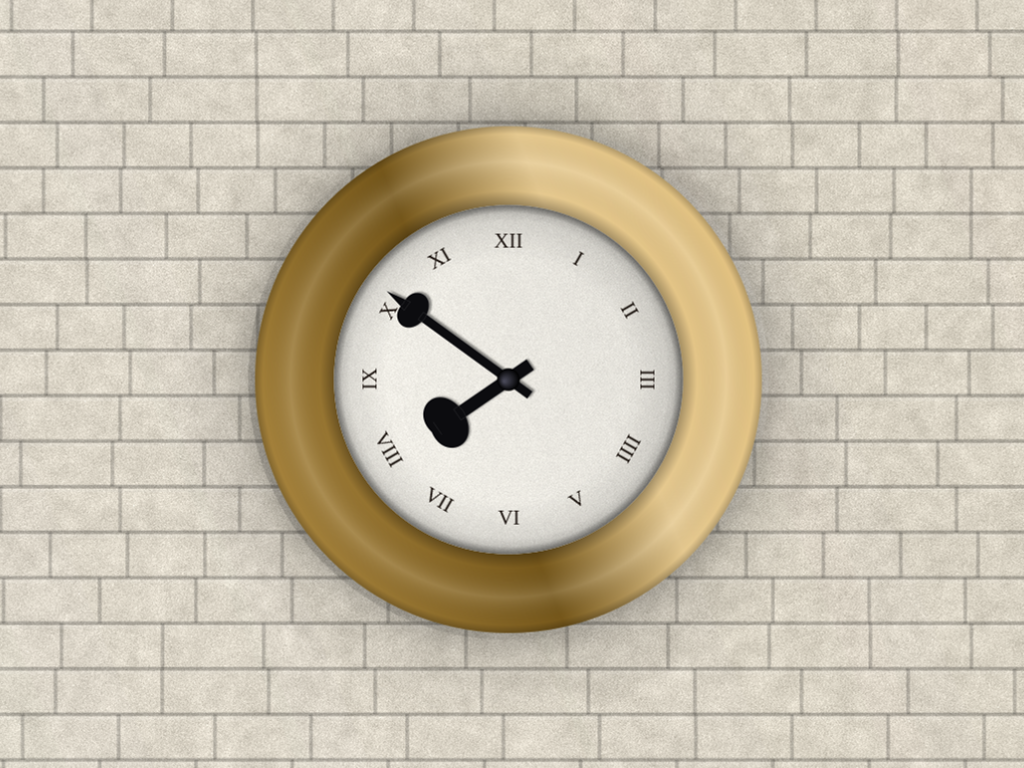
7:51
